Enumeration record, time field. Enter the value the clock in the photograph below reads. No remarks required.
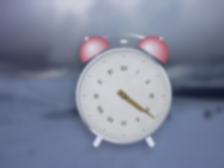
4:21
